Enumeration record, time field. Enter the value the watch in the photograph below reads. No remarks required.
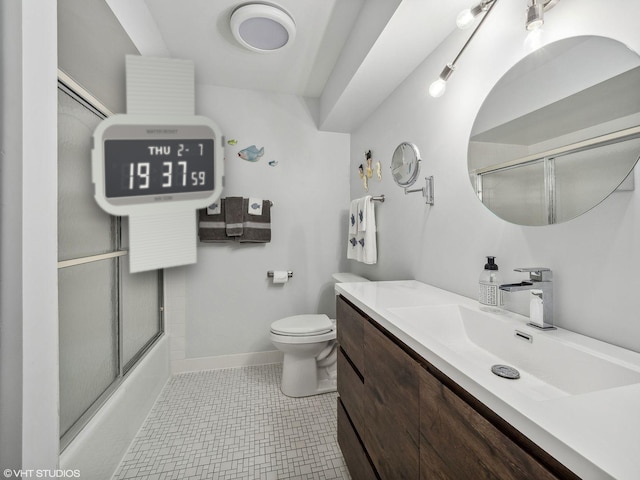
19:37:59
